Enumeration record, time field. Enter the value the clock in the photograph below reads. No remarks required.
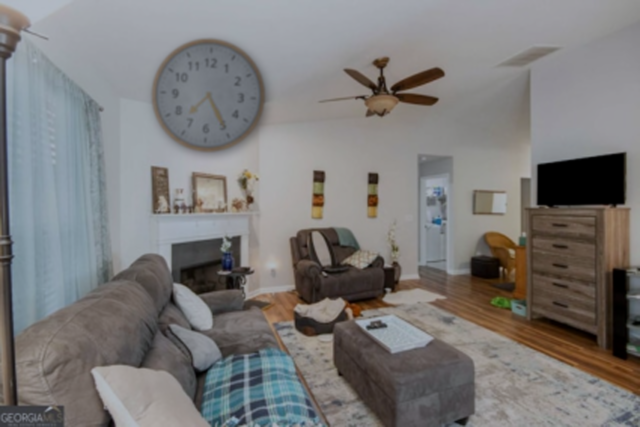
7:25
